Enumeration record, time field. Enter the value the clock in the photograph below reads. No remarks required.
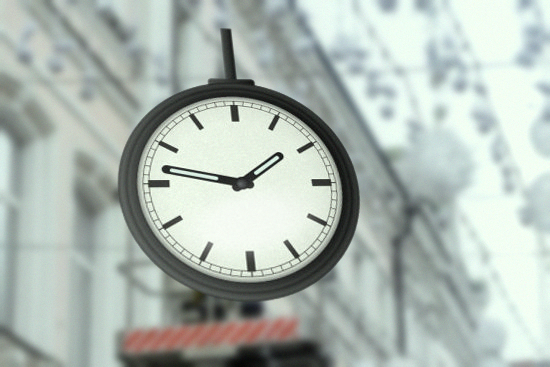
1:47
